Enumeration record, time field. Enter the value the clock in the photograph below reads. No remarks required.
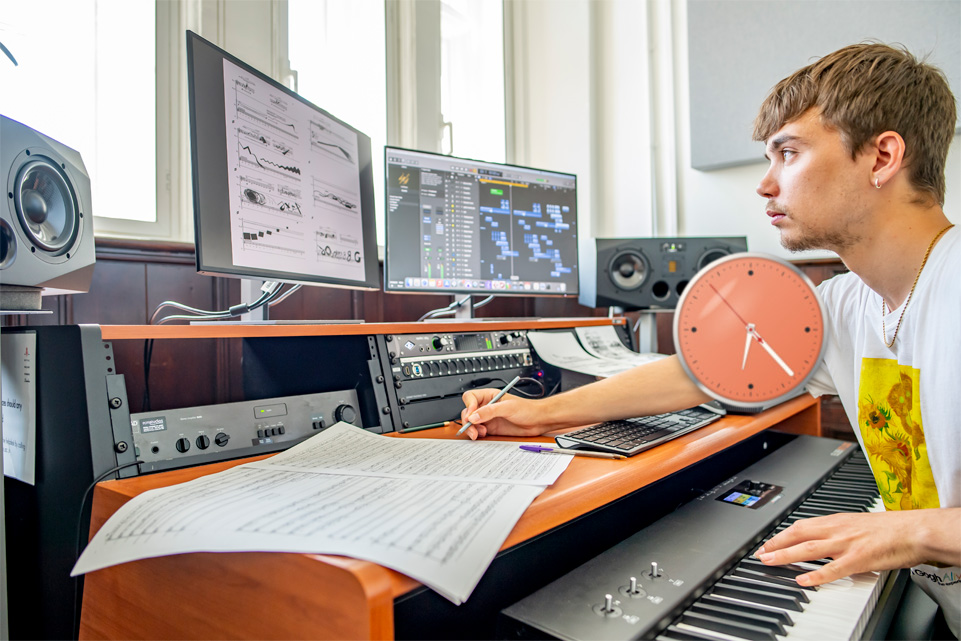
6:22:53
